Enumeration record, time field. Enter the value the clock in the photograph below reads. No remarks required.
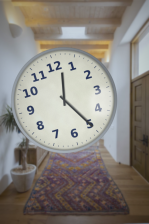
12:25
